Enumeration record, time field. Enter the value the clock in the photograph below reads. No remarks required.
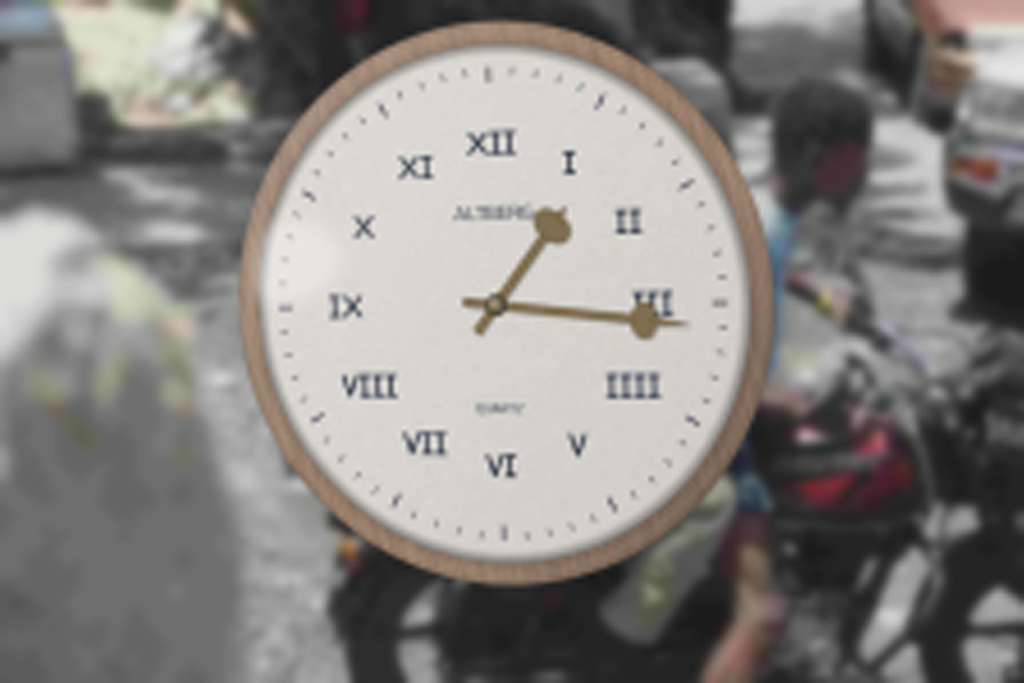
1:16
